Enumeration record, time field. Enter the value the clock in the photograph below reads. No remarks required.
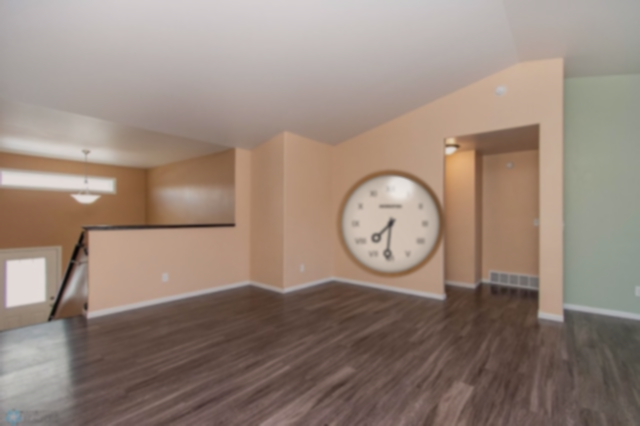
7:31
